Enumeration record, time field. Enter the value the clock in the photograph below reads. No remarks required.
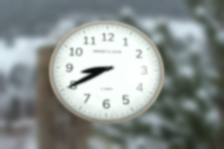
8:40
